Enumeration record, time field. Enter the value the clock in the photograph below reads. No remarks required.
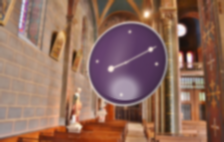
8:10
